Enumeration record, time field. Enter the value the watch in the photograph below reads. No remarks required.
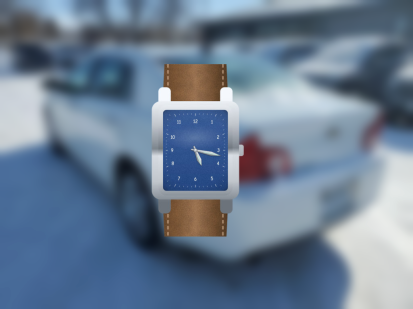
5:17
